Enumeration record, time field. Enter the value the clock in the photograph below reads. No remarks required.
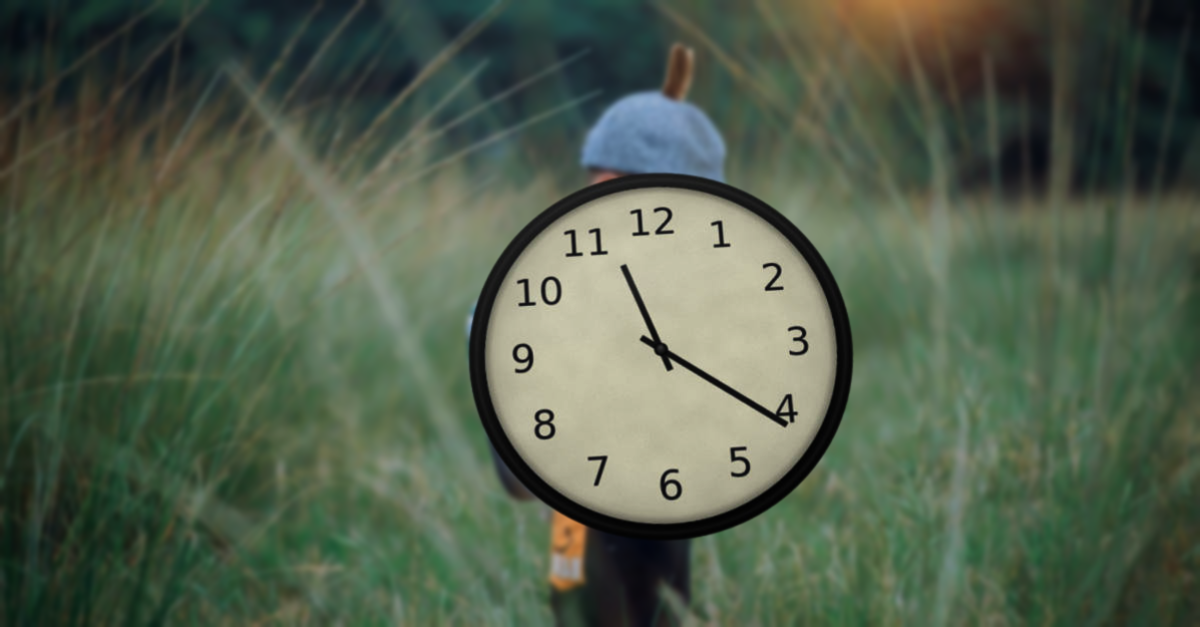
11:21
